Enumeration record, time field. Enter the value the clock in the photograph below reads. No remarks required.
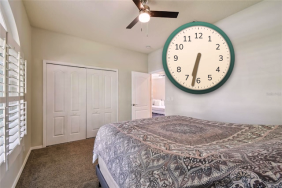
6:32
